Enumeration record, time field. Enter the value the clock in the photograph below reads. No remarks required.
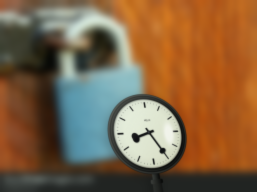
8:25
